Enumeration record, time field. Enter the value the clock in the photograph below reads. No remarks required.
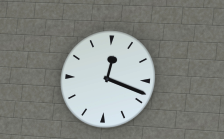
12:18
